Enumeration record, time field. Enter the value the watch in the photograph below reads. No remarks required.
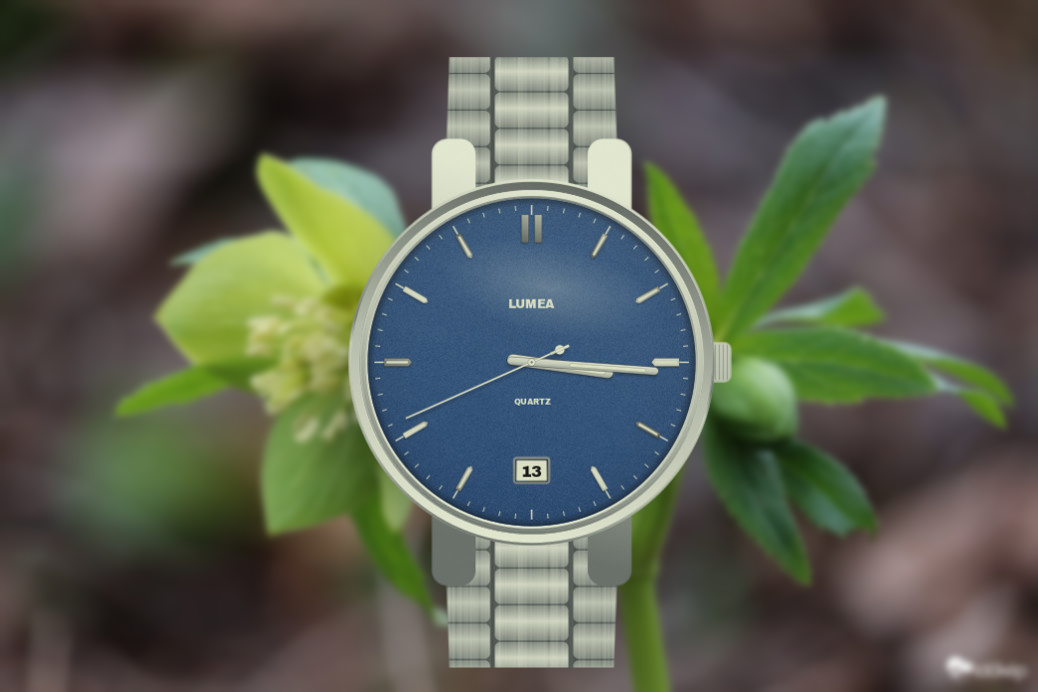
3:15:41
